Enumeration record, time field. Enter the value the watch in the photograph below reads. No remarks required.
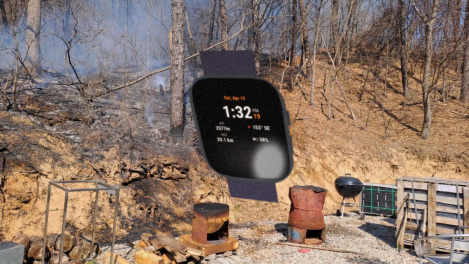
1:32
